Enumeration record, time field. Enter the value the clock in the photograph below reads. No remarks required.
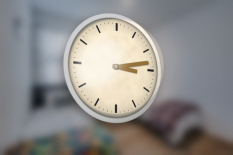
3:13
